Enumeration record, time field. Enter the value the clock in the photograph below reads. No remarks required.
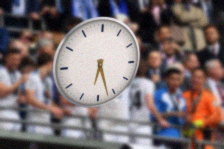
6:27
